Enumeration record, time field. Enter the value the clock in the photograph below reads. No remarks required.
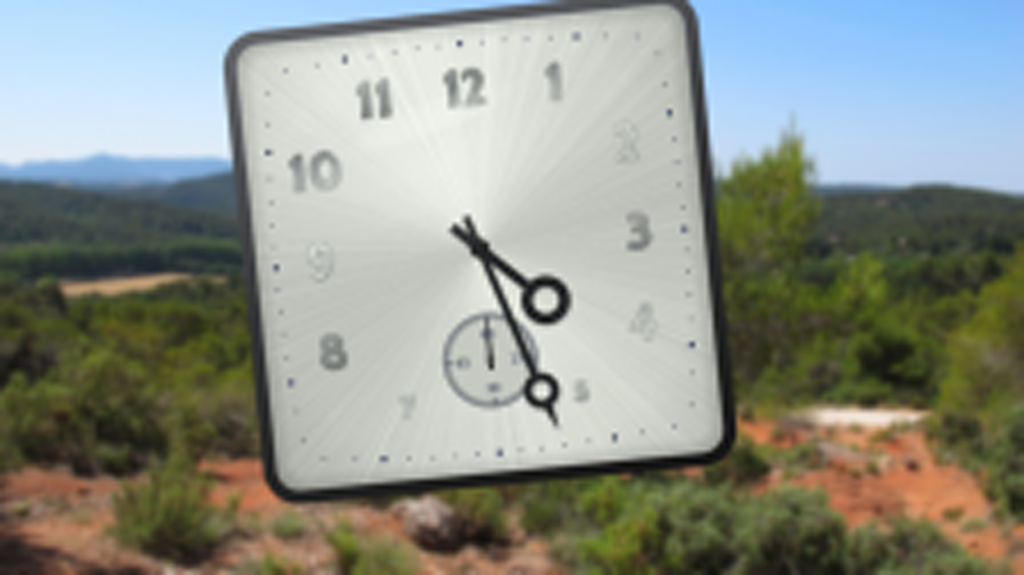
4:27
